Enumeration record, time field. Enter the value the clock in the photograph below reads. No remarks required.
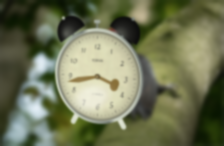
3:43
